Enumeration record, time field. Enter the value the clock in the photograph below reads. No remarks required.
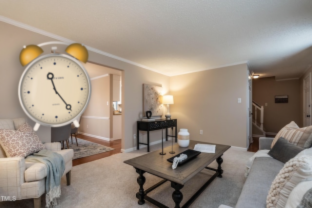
11:24
